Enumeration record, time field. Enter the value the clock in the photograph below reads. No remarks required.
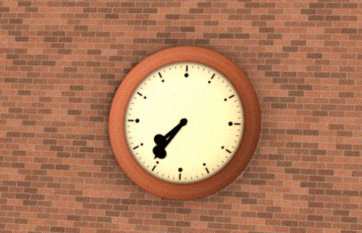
7:36
